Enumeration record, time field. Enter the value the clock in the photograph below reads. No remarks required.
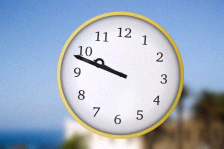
9:48
